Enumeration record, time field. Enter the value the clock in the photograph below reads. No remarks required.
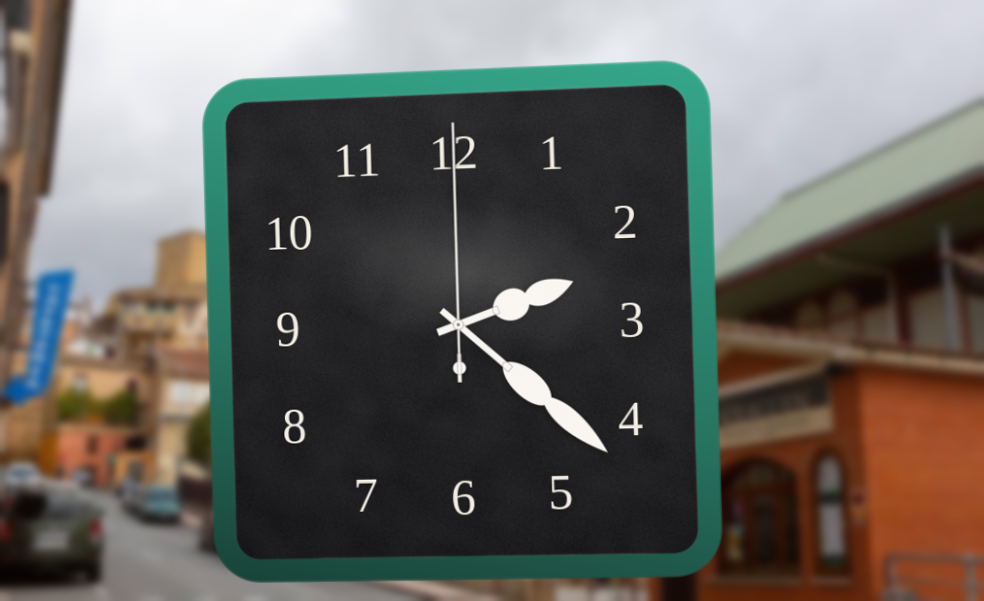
2:22:00
